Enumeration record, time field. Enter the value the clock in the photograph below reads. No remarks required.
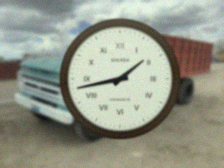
1:43
